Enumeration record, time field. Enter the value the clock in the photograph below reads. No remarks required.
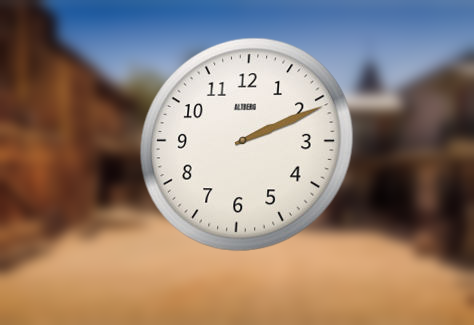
2:11
